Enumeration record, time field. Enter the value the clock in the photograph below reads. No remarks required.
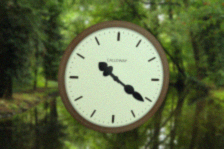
10:21
